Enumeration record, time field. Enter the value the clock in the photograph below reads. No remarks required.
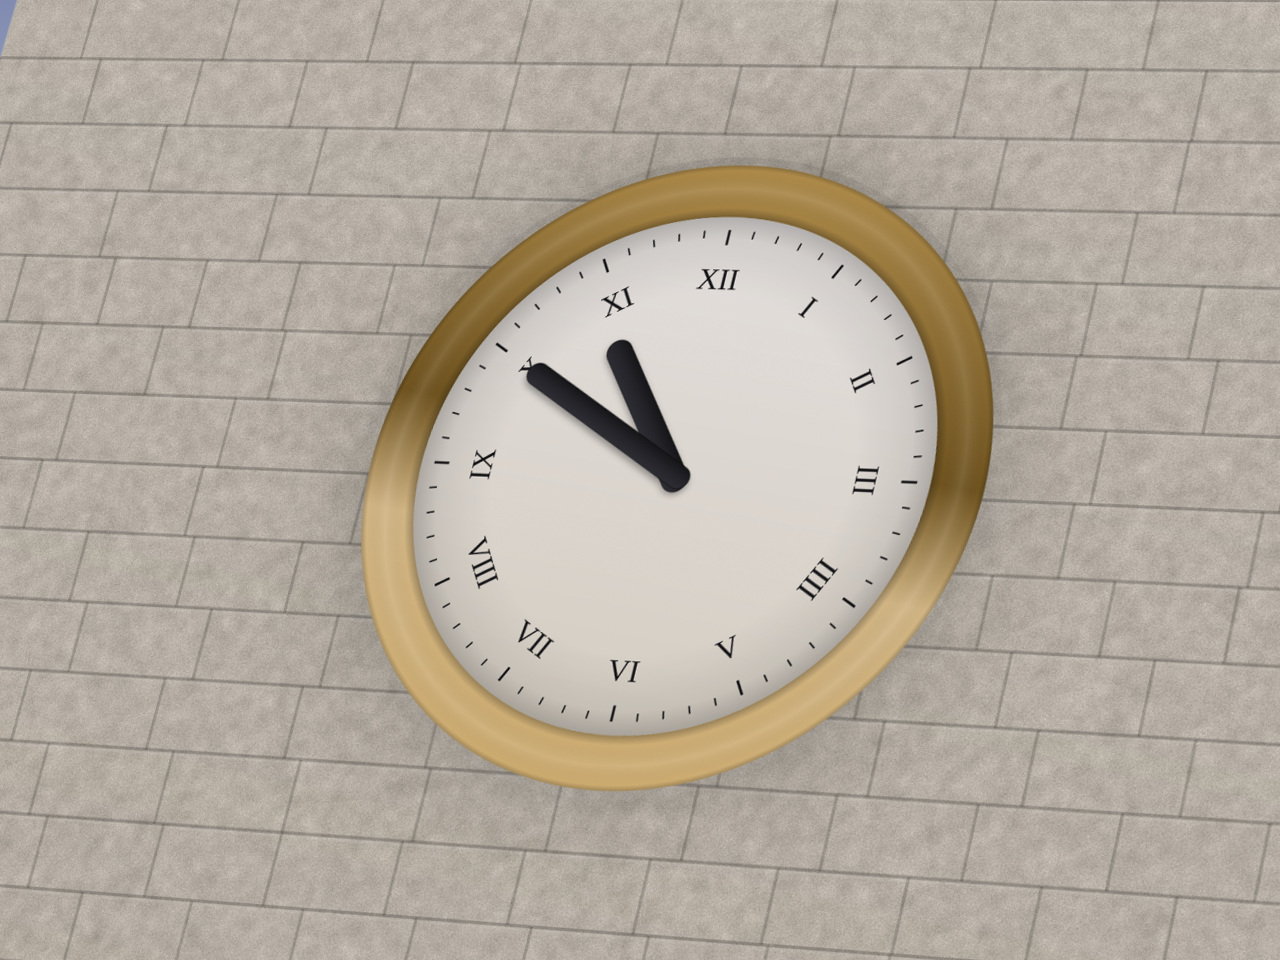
10:50
